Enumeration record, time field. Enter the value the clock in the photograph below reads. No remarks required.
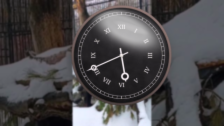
5:41
